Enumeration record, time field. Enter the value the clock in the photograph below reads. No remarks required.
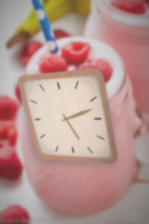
5:12
